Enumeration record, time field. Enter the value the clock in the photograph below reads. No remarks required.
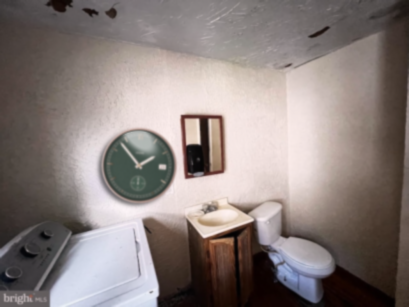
1:53
